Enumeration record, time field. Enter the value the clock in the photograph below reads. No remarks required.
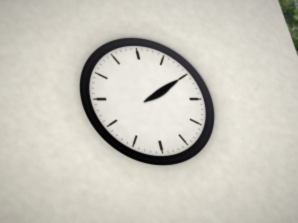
2:10
